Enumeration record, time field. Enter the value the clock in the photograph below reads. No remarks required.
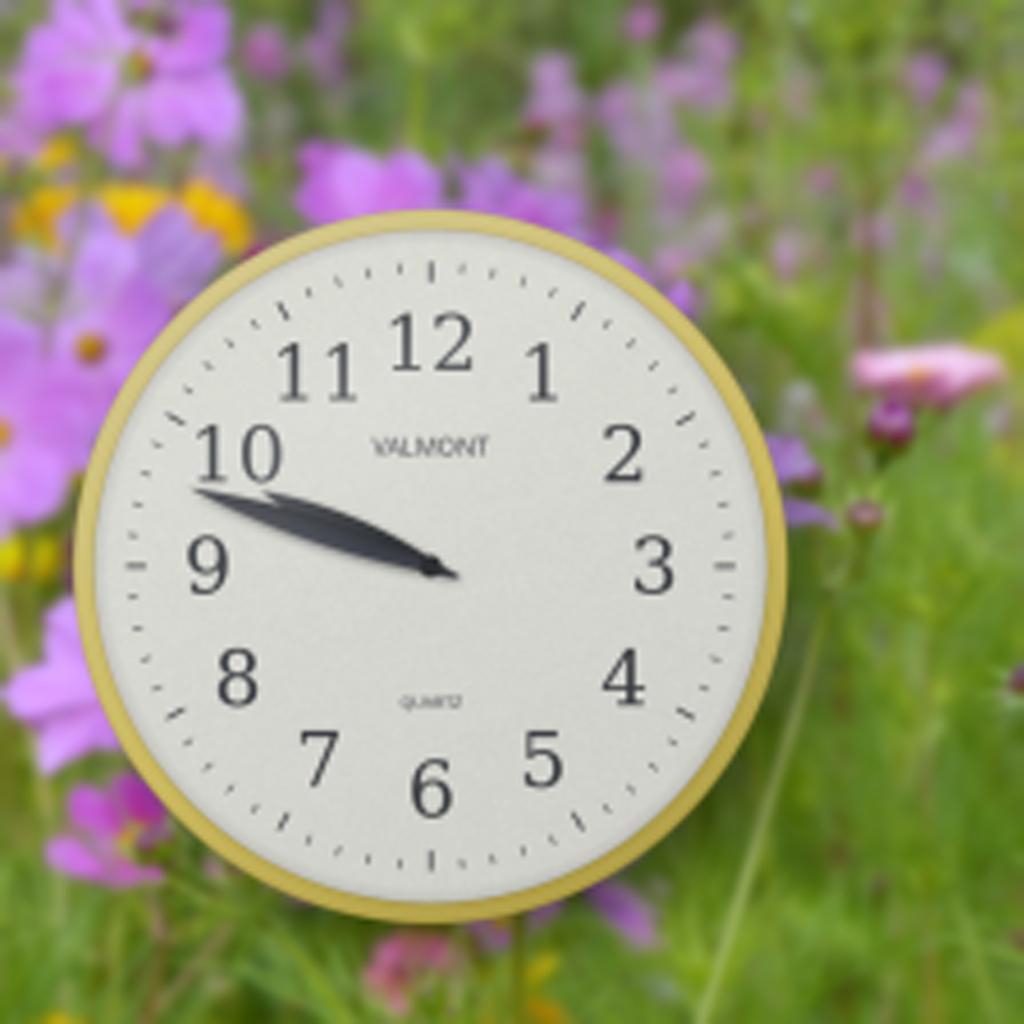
9:48
